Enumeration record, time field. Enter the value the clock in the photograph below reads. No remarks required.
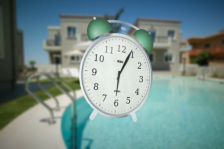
6:04
